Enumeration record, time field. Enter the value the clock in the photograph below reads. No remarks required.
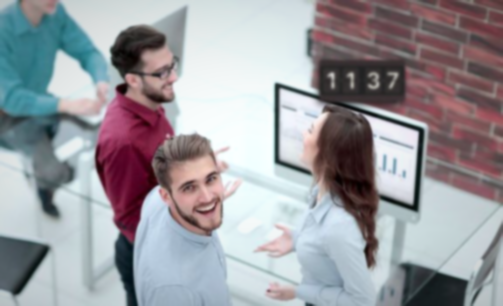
11:37
